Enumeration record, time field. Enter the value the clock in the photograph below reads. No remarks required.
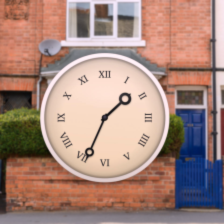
1:34
